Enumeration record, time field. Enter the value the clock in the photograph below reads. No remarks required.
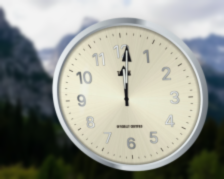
12:01
